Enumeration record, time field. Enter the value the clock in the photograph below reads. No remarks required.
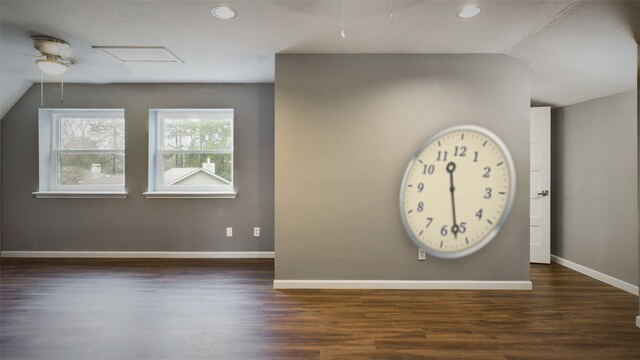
11:27
